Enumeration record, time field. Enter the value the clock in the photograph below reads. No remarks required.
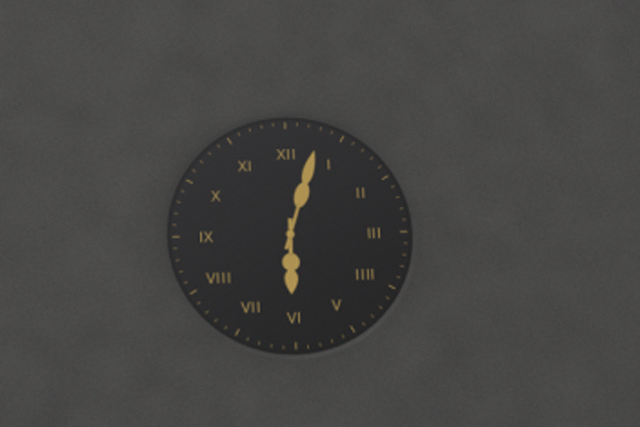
6:03
